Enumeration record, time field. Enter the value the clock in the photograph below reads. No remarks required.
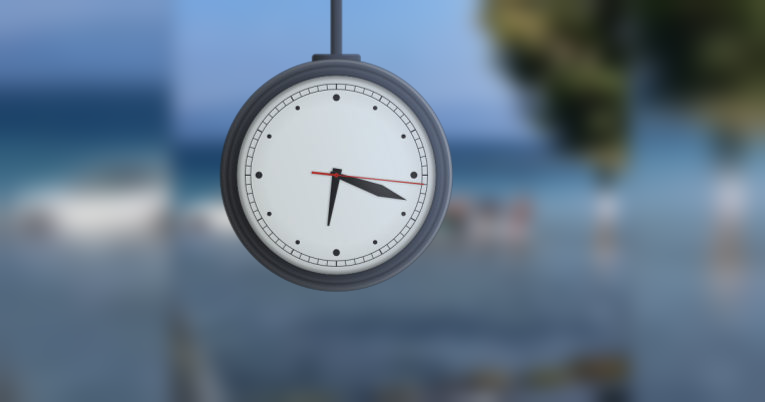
6:18:16
